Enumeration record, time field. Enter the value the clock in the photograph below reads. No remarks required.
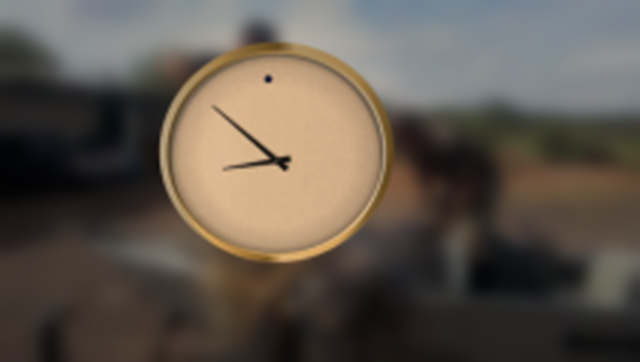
8:53
